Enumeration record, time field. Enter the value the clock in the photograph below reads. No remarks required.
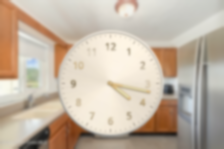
4:17
